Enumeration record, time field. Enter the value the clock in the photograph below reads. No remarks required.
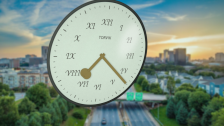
7:22
